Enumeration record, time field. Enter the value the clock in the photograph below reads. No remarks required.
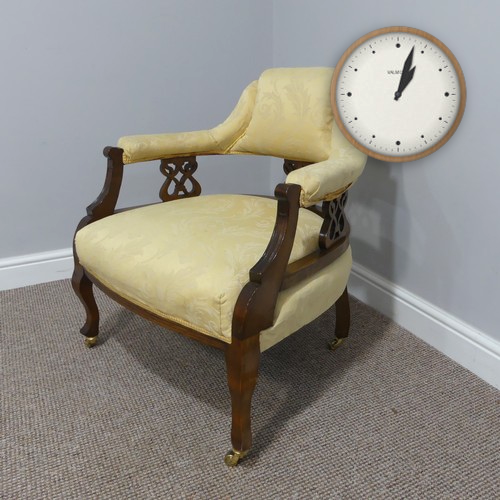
1:03
